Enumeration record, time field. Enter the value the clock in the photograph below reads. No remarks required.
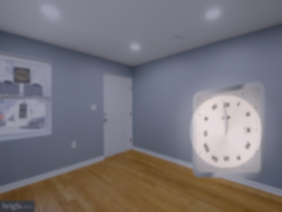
11:59
